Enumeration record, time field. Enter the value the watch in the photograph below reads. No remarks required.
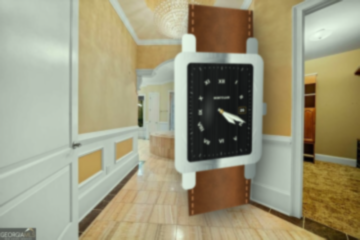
4:19
